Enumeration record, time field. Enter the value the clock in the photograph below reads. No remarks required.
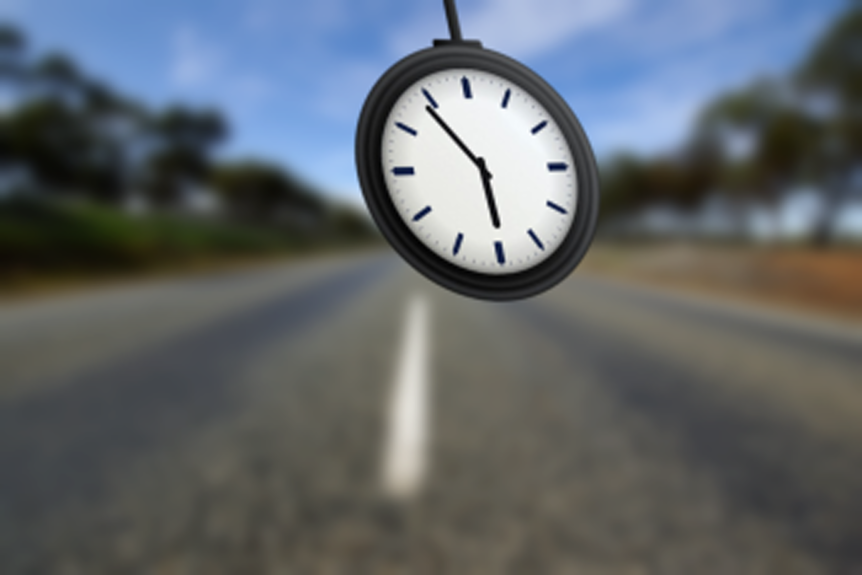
5:54
